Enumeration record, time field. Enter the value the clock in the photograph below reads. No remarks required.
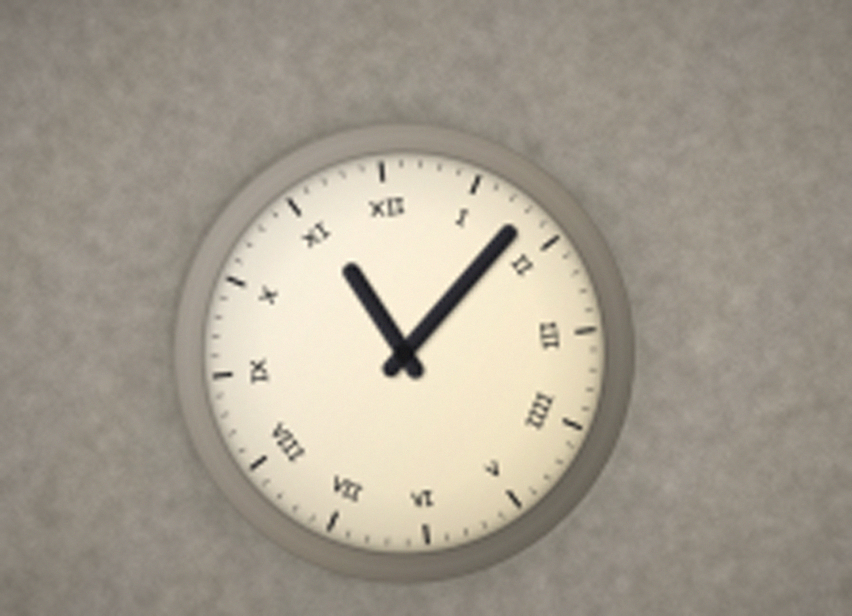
11:08
